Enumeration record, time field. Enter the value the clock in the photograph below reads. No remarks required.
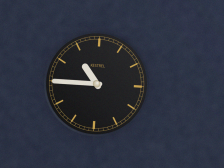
10:45
